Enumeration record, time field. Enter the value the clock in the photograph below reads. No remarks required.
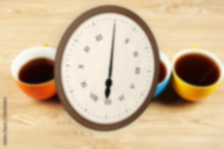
7:05
